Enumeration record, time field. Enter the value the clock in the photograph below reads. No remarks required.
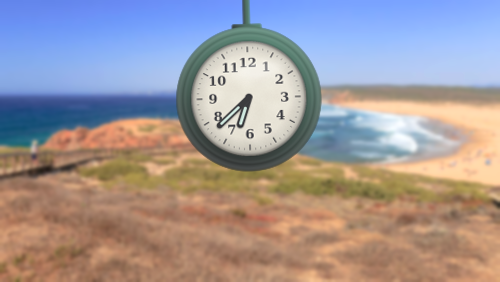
6:38
